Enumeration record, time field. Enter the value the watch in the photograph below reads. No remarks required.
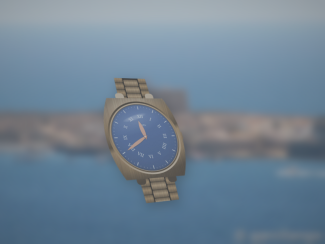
11:40
